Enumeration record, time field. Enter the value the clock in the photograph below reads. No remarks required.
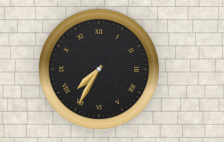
7:35
